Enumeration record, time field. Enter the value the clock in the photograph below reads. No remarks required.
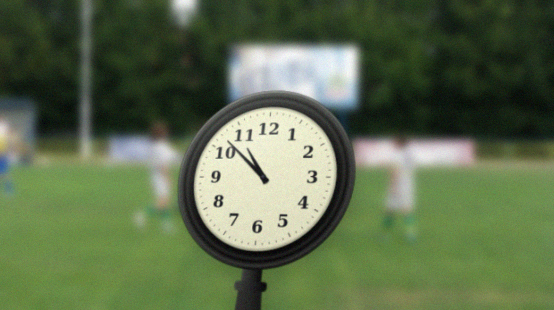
10:52
